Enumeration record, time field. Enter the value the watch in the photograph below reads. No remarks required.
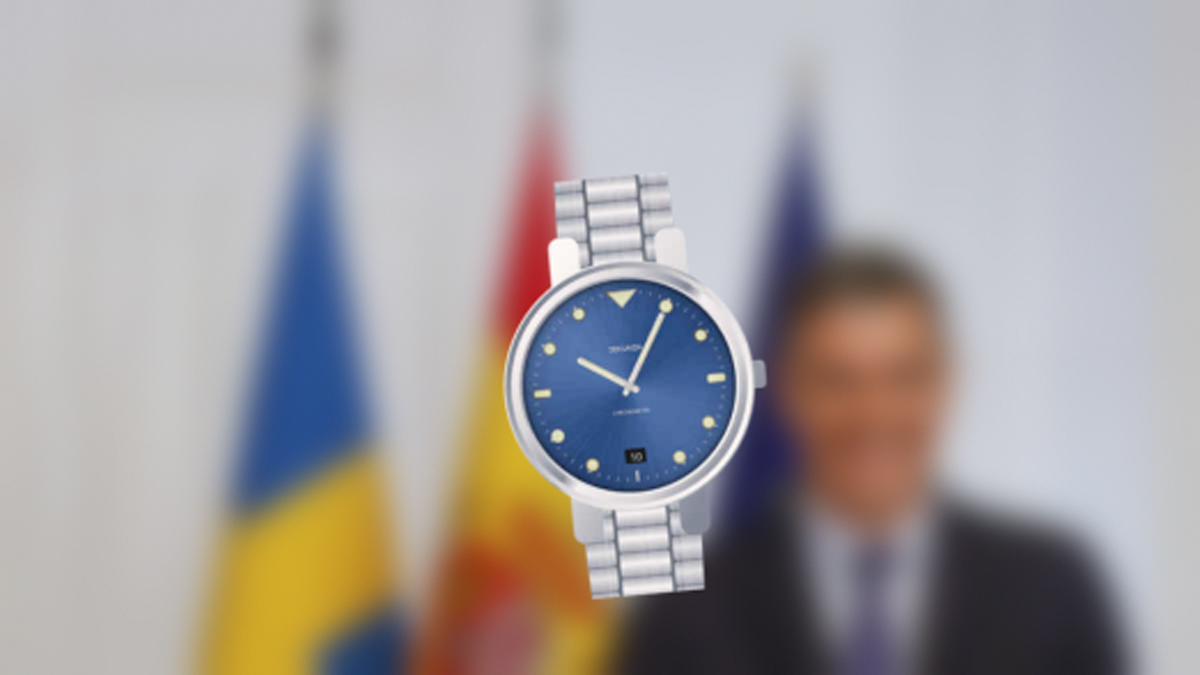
10:05
